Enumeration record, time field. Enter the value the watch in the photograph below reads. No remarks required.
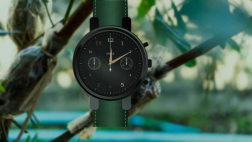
12:10
